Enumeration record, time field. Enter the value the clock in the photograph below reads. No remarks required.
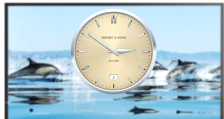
2:51
